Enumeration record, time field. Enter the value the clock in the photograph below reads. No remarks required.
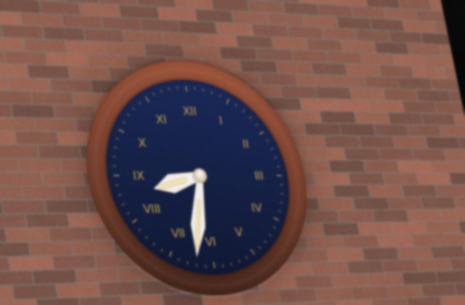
8:32
